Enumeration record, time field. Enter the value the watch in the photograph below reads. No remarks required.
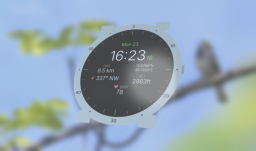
16:23
